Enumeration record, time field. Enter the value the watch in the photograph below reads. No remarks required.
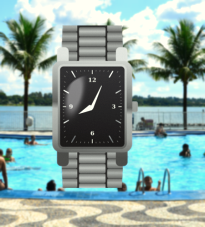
8:04
